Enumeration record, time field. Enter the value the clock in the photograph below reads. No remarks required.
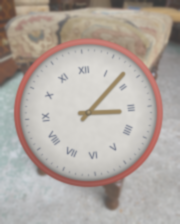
3:08
